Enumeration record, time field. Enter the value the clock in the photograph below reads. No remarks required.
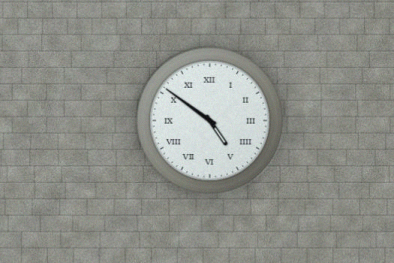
4:51
